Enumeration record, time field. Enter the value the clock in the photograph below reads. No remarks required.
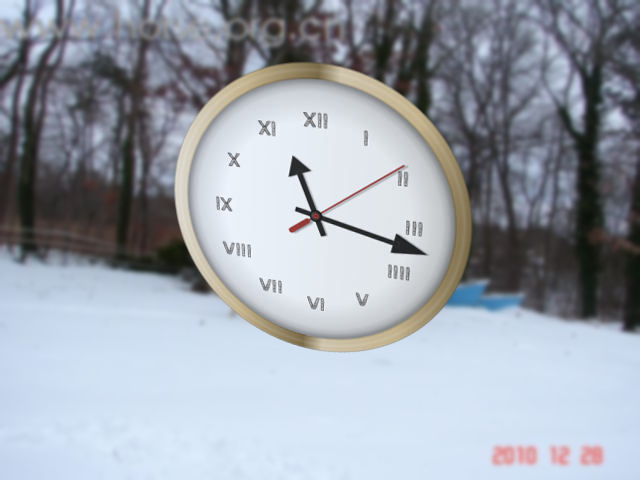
11:17:09
